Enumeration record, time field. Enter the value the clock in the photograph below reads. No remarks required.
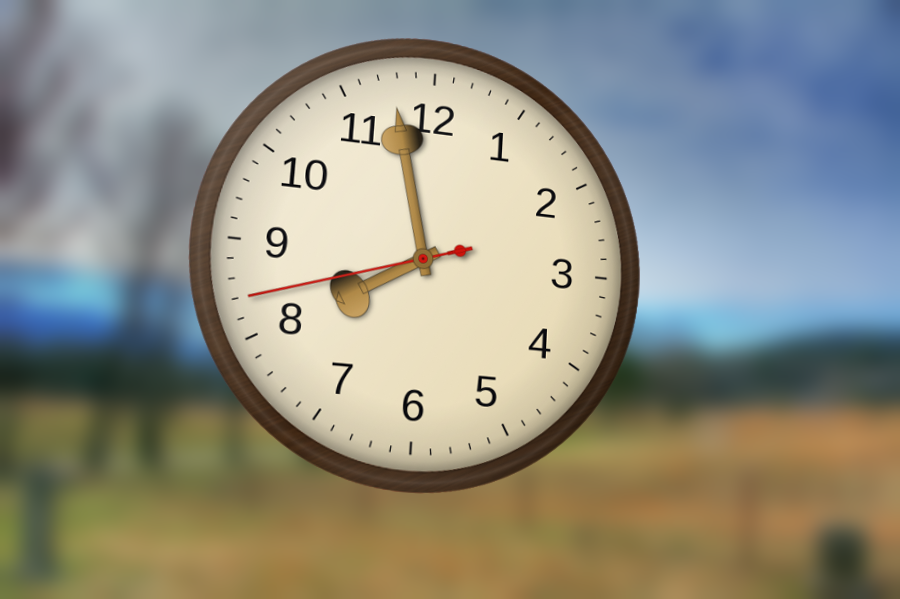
7:57:42
